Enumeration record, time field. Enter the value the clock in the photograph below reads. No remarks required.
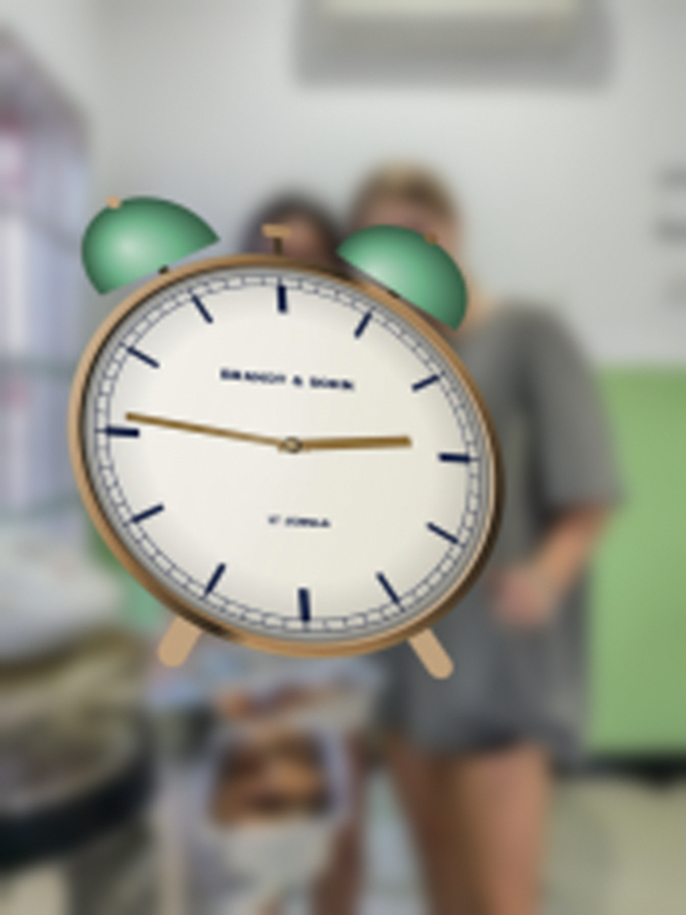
2:46
